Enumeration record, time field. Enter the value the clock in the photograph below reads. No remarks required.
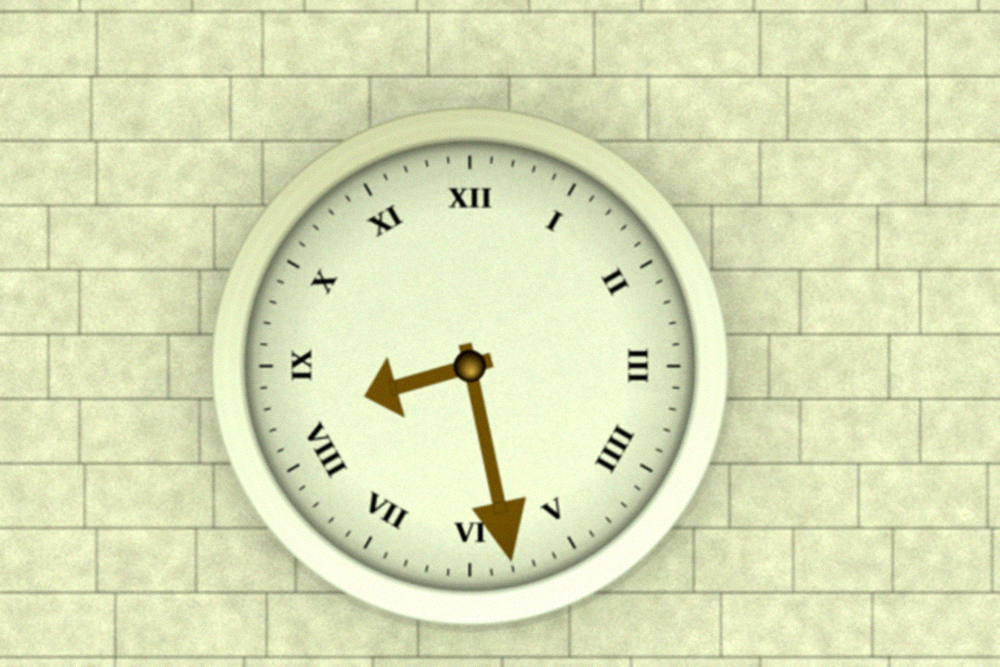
8:28
